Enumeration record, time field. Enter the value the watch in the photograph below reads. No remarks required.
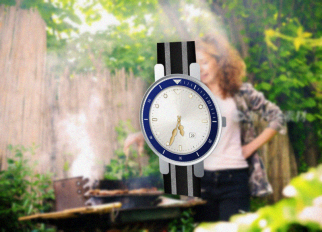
5:34
